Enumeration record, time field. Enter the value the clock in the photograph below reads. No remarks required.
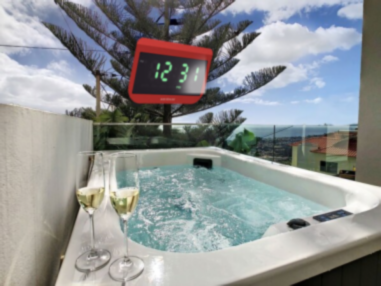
12:31
